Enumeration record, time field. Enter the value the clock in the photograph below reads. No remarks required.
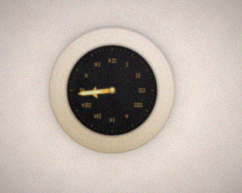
8:44
